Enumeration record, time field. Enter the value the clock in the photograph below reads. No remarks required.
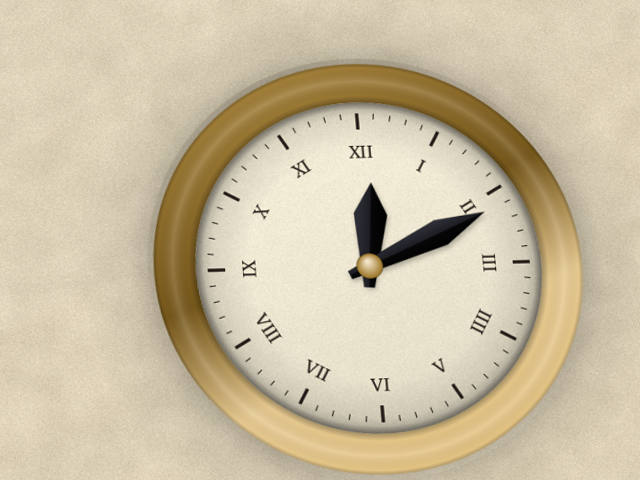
12:11
